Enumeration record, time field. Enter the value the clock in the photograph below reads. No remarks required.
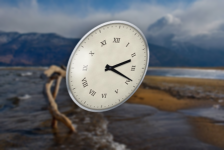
2:19
